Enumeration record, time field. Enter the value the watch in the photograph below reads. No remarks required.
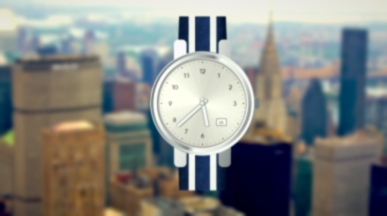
5:38
